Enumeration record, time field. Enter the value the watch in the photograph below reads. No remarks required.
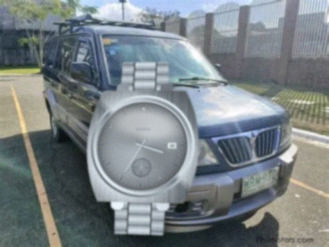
3:35
